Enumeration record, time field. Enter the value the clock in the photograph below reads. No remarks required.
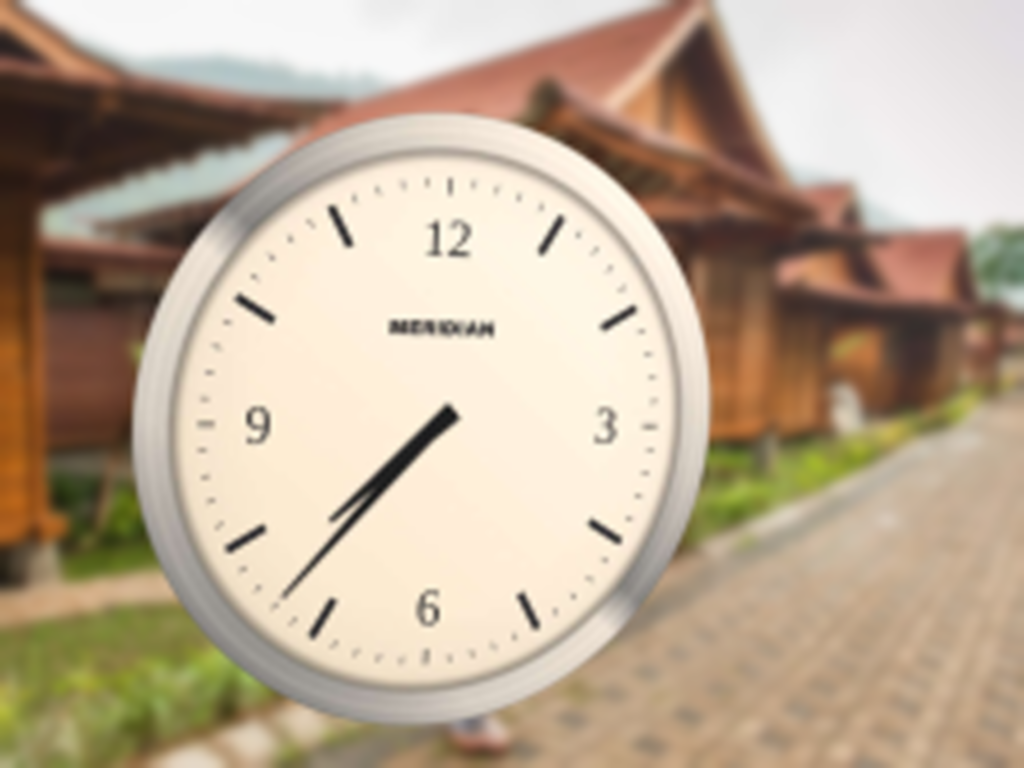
7:37
